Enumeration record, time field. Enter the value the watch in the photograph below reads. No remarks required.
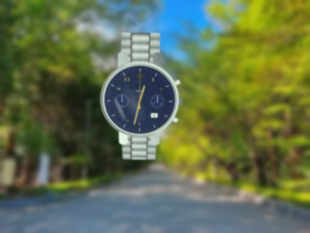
12:32
